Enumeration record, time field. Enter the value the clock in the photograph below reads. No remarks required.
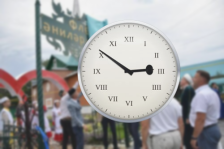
2:51
